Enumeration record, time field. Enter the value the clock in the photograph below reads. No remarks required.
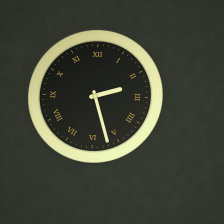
2:27
